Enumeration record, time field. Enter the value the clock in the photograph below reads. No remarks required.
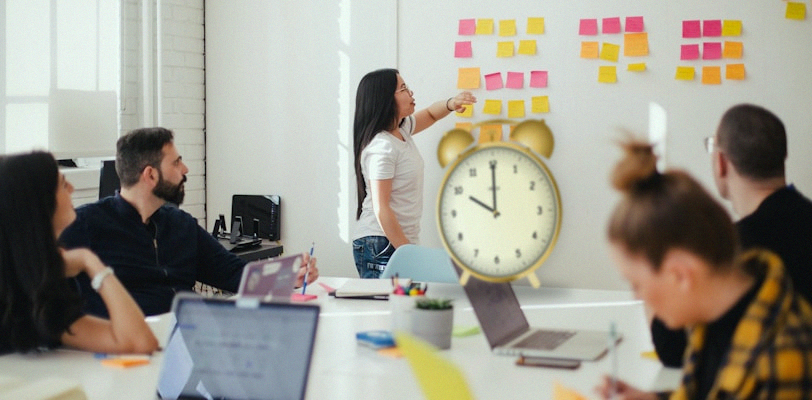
10:00
